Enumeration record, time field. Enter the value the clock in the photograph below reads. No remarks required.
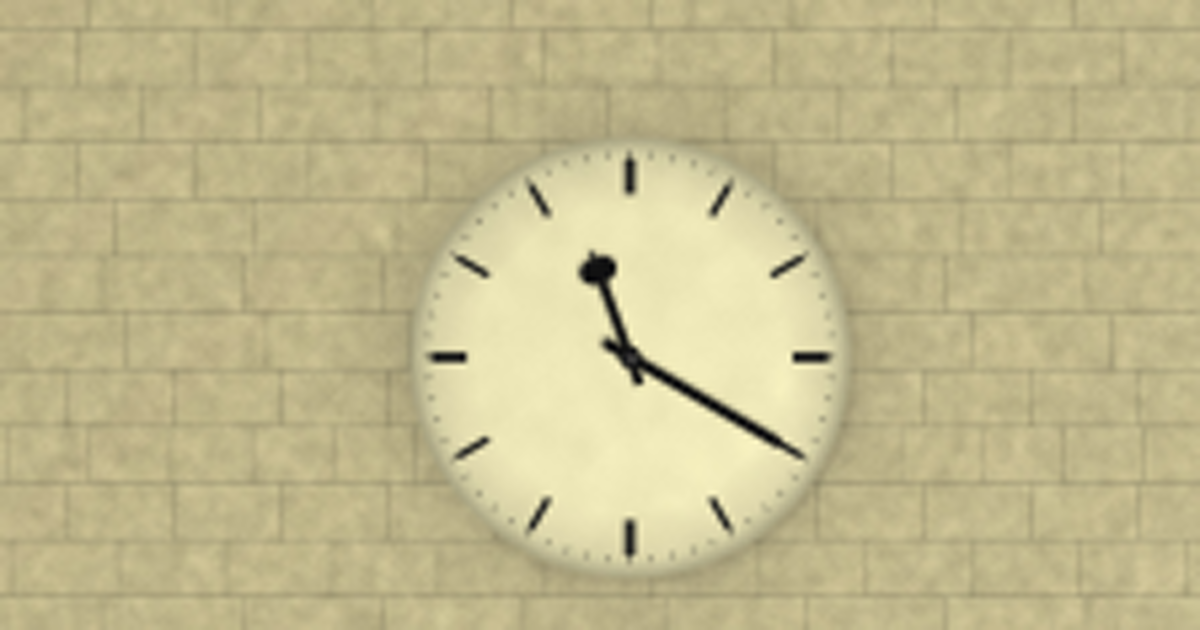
11:20
